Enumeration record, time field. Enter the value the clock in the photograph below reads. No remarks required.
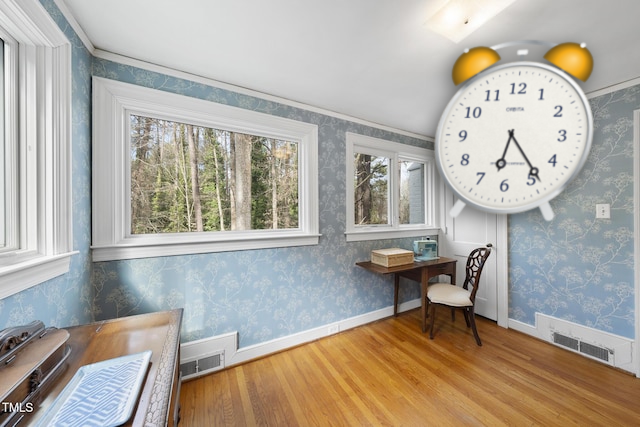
6:24
